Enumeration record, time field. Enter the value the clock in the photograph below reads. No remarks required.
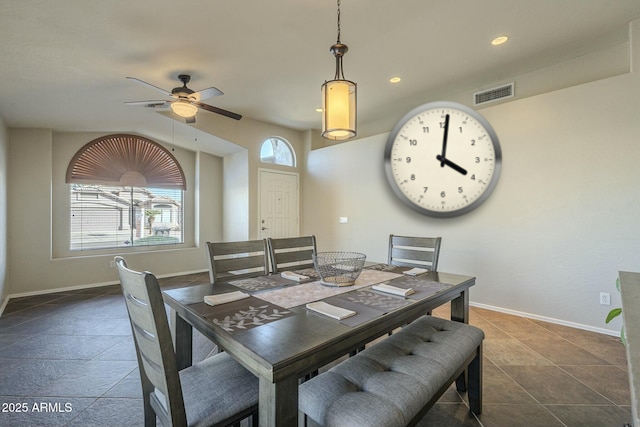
4:01
